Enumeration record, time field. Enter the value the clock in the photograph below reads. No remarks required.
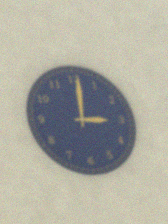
3:01
